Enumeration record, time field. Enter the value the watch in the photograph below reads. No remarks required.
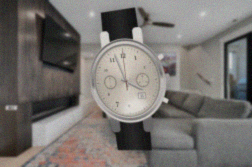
3:57
